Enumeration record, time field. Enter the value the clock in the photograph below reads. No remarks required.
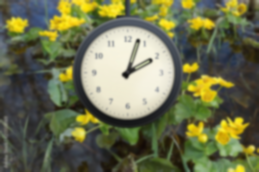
2:03
